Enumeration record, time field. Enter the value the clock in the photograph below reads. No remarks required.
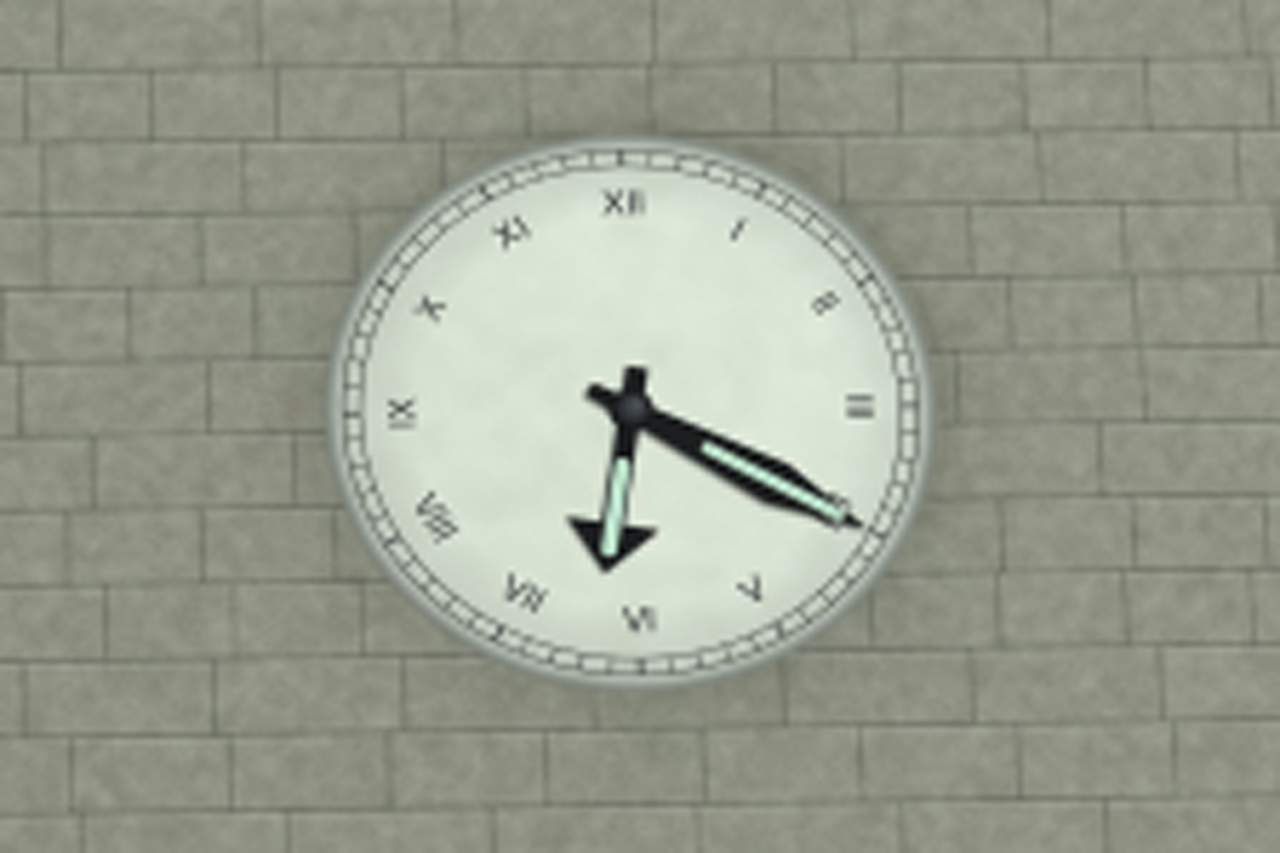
6:20
